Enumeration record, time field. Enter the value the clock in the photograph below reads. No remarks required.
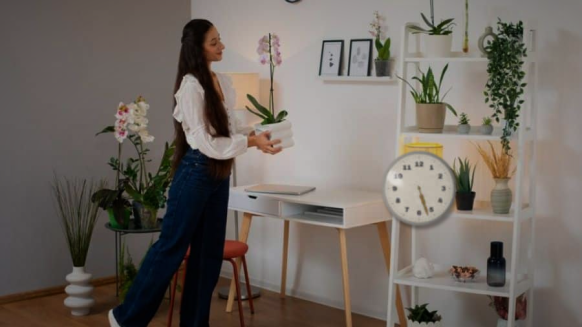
5:27
